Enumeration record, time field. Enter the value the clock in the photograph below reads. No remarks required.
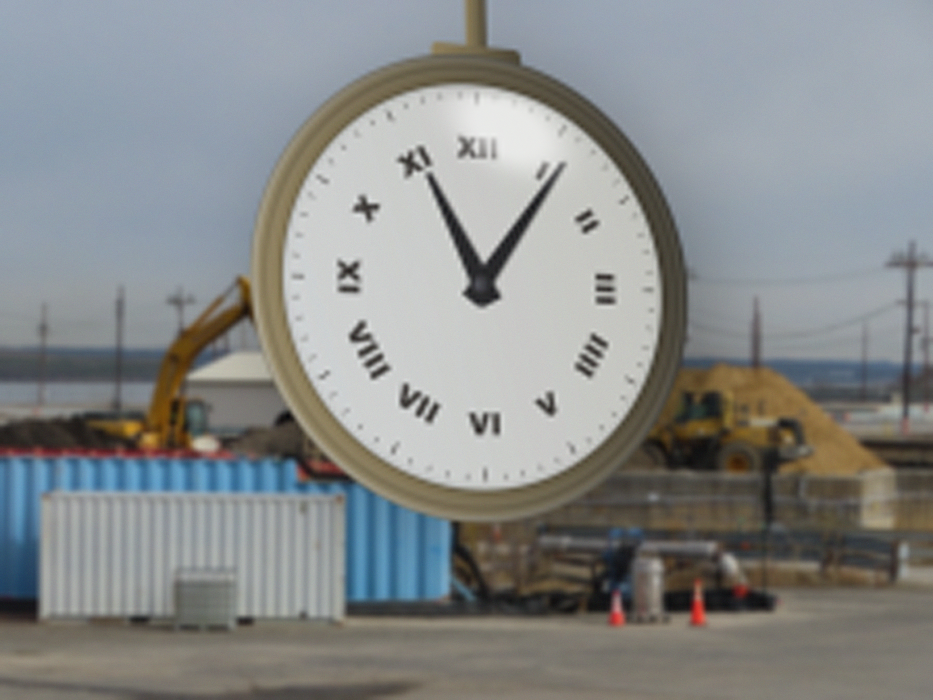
11:06
